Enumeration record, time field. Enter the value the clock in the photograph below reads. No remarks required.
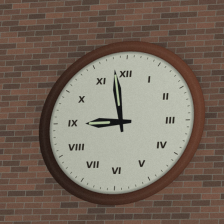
8:58
